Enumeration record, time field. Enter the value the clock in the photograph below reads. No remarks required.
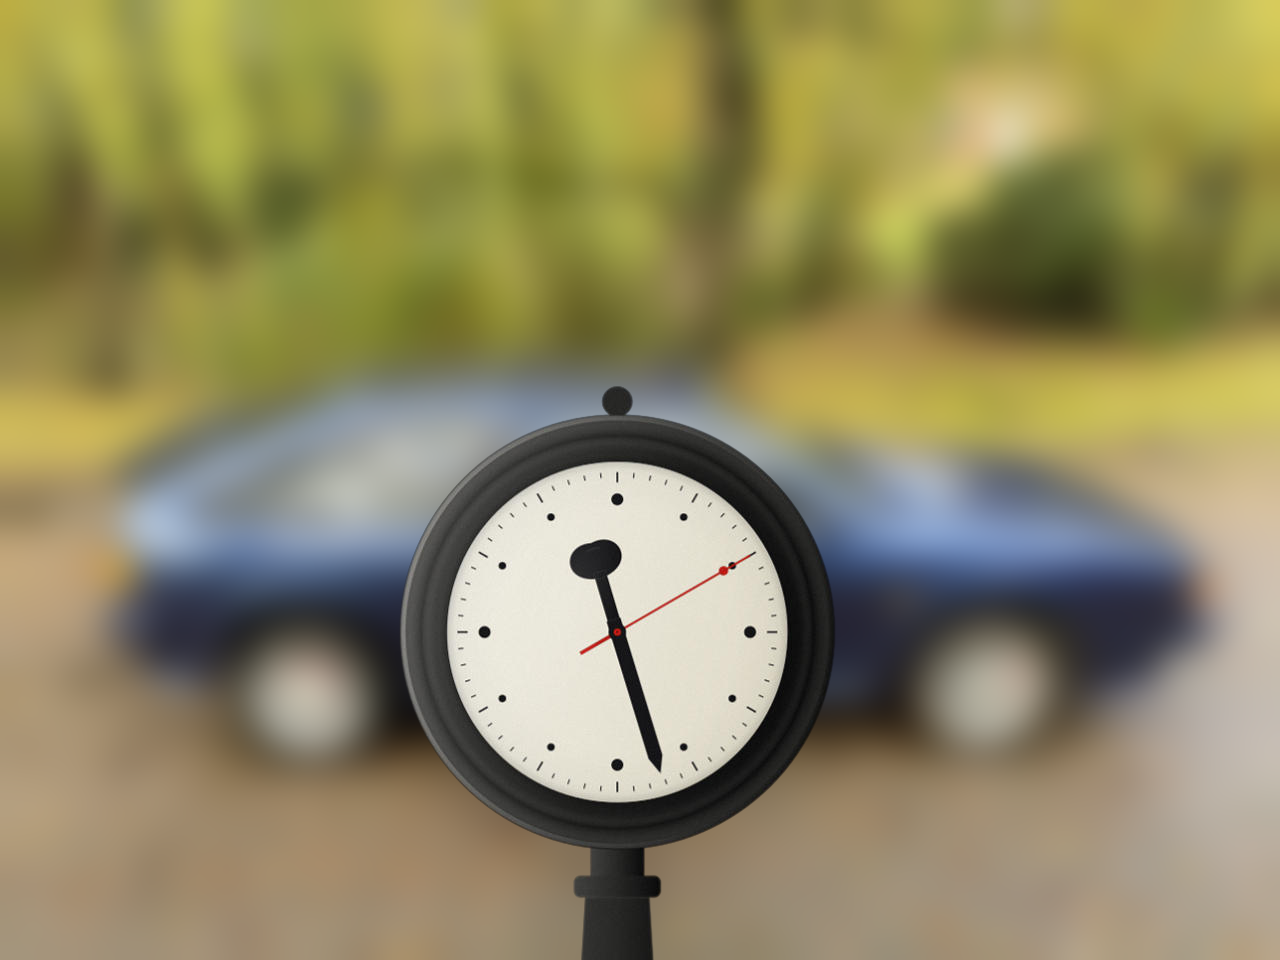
11:27:10
